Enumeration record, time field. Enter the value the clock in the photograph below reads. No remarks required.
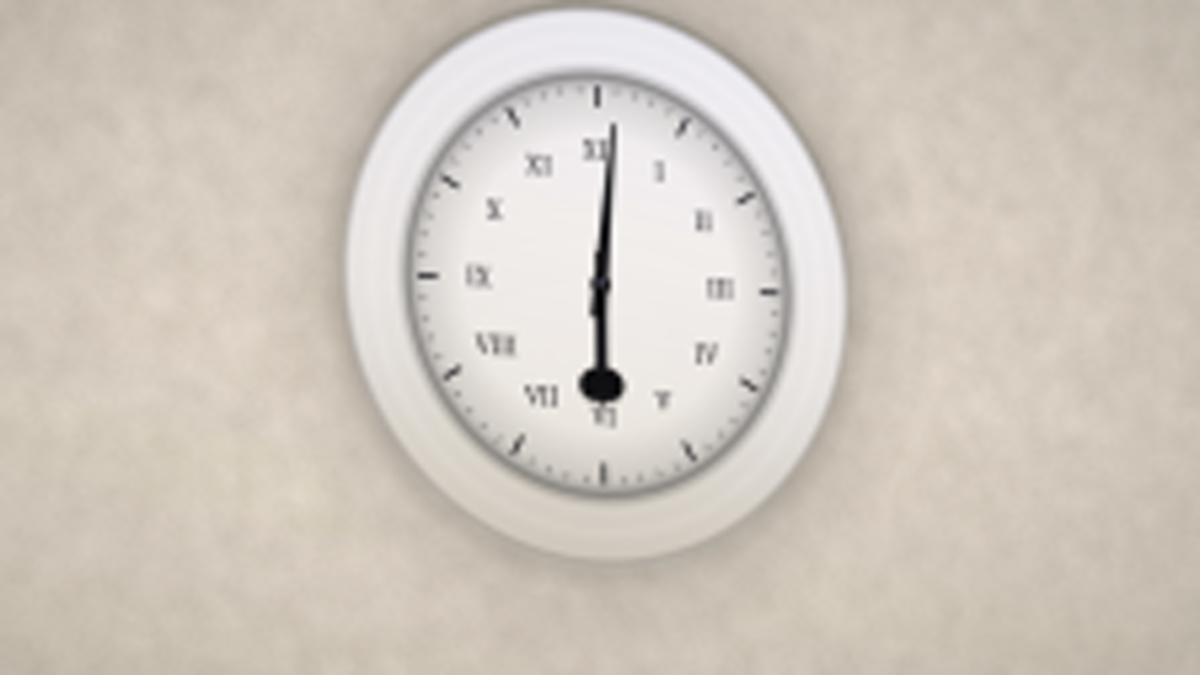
6:01
